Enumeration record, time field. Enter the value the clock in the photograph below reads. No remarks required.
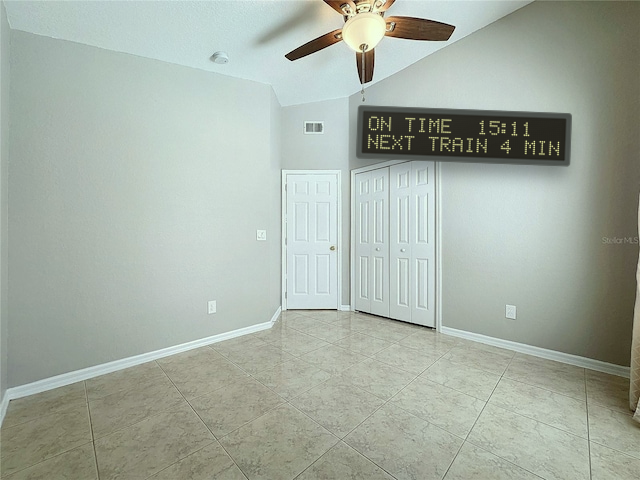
15:11
